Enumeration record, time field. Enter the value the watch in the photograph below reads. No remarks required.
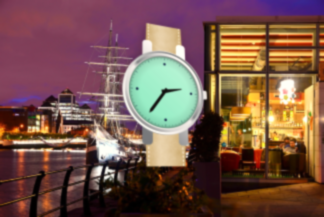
2:36
